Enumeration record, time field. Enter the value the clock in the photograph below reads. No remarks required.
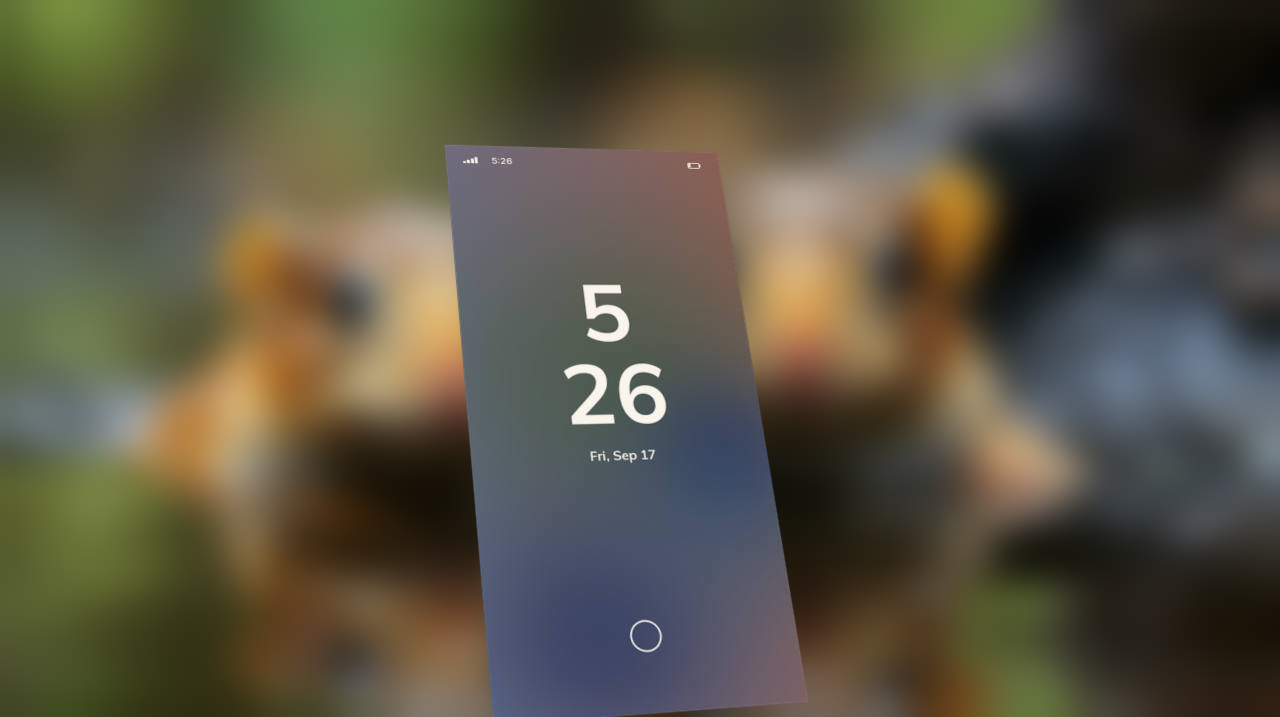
5:26
